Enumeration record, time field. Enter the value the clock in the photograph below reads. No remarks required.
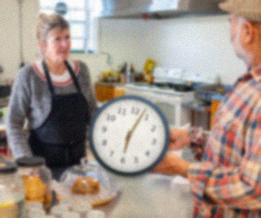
6:03
